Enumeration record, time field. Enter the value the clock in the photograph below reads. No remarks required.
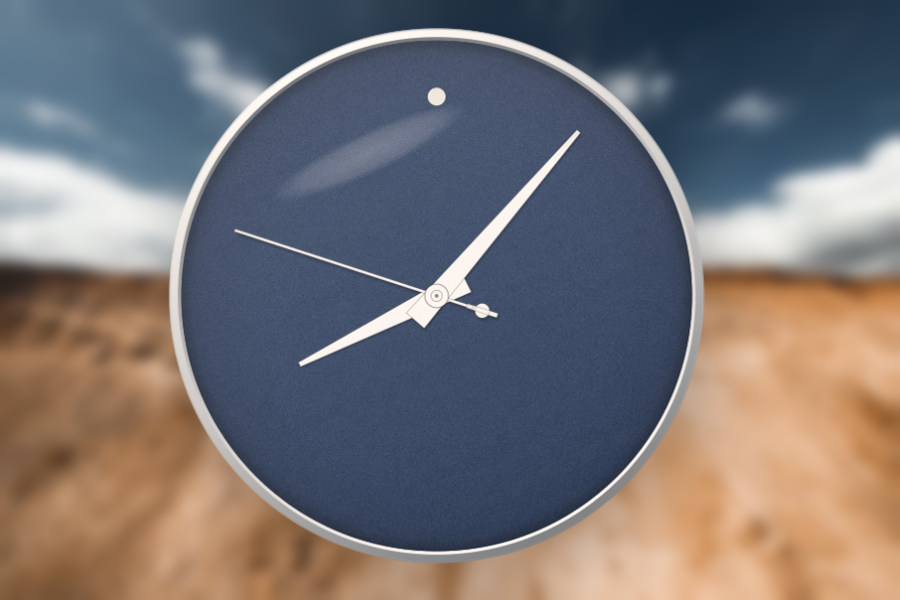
8:06:48
